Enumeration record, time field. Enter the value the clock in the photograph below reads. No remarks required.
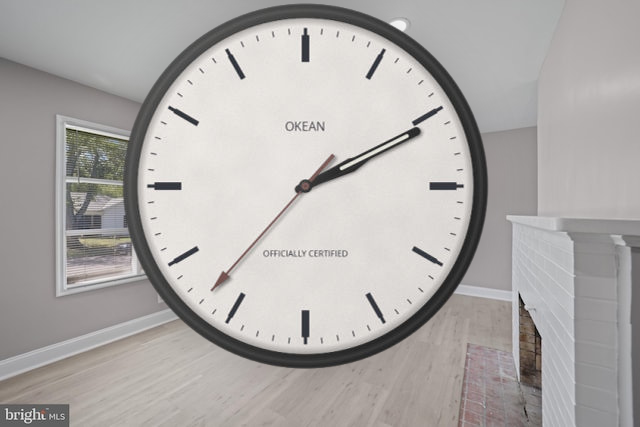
2:10:37
